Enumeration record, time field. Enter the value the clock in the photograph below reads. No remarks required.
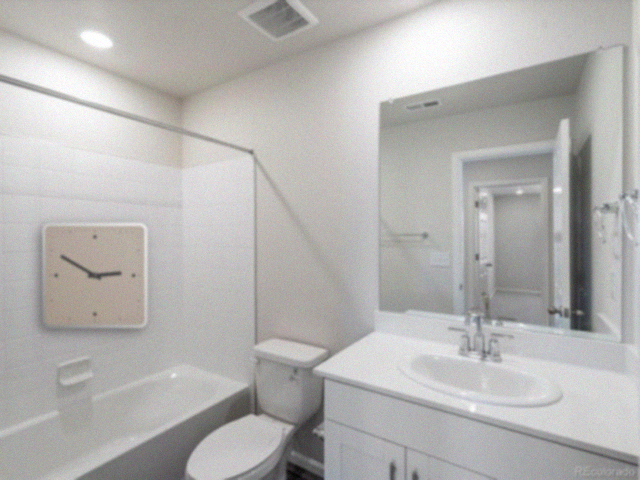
2:50
